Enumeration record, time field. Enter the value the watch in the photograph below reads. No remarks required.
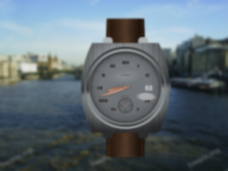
8:42
